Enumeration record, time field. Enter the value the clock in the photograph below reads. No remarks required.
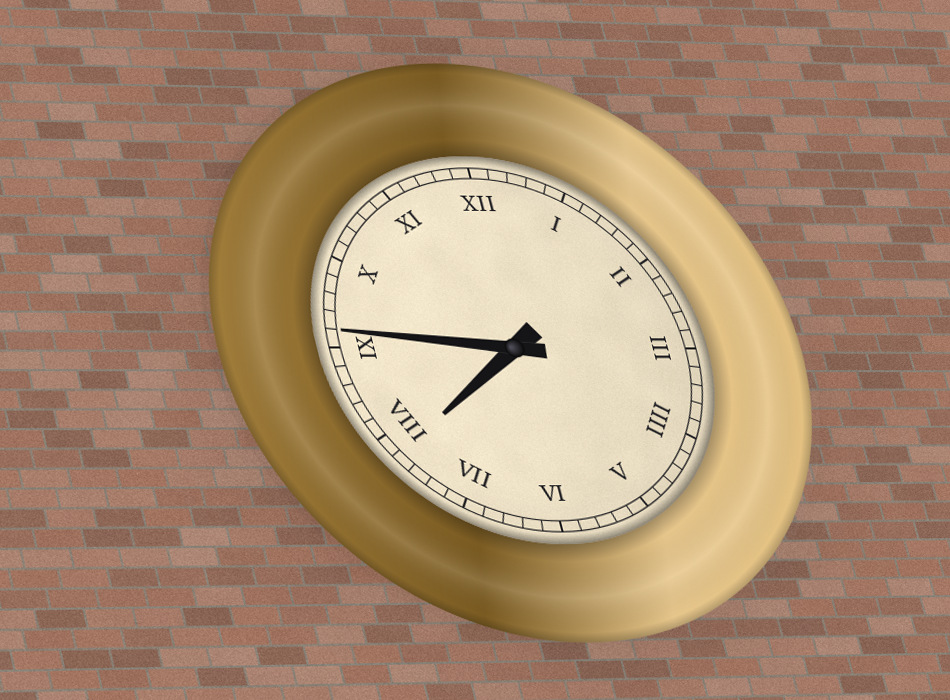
7:46
